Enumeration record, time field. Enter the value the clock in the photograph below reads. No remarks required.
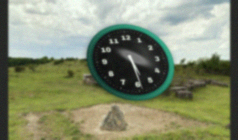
5:29
